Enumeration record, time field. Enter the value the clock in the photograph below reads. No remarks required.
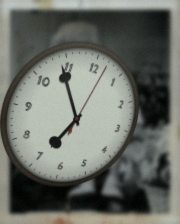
6:54:02
